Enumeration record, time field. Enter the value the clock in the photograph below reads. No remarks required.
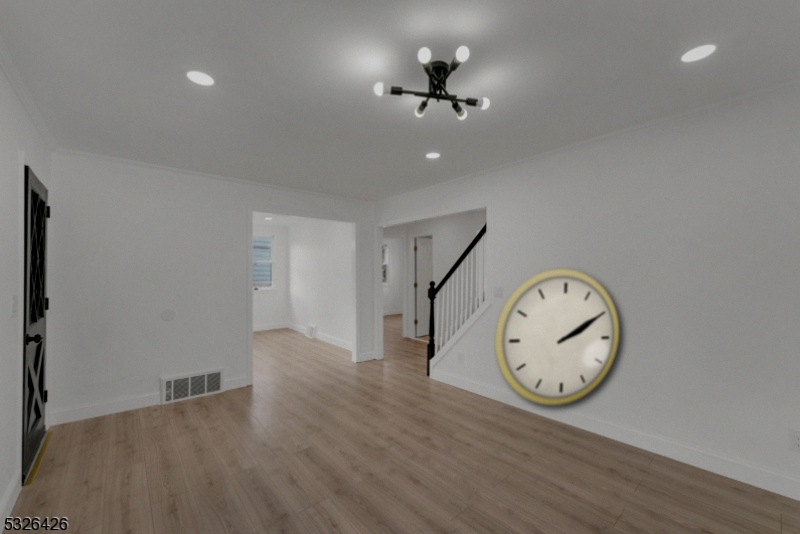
2:10
